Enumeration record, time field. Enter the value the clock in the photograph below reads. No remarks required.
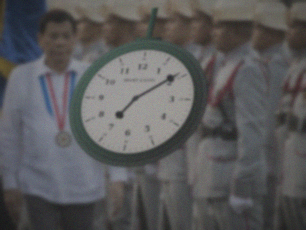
7:09
